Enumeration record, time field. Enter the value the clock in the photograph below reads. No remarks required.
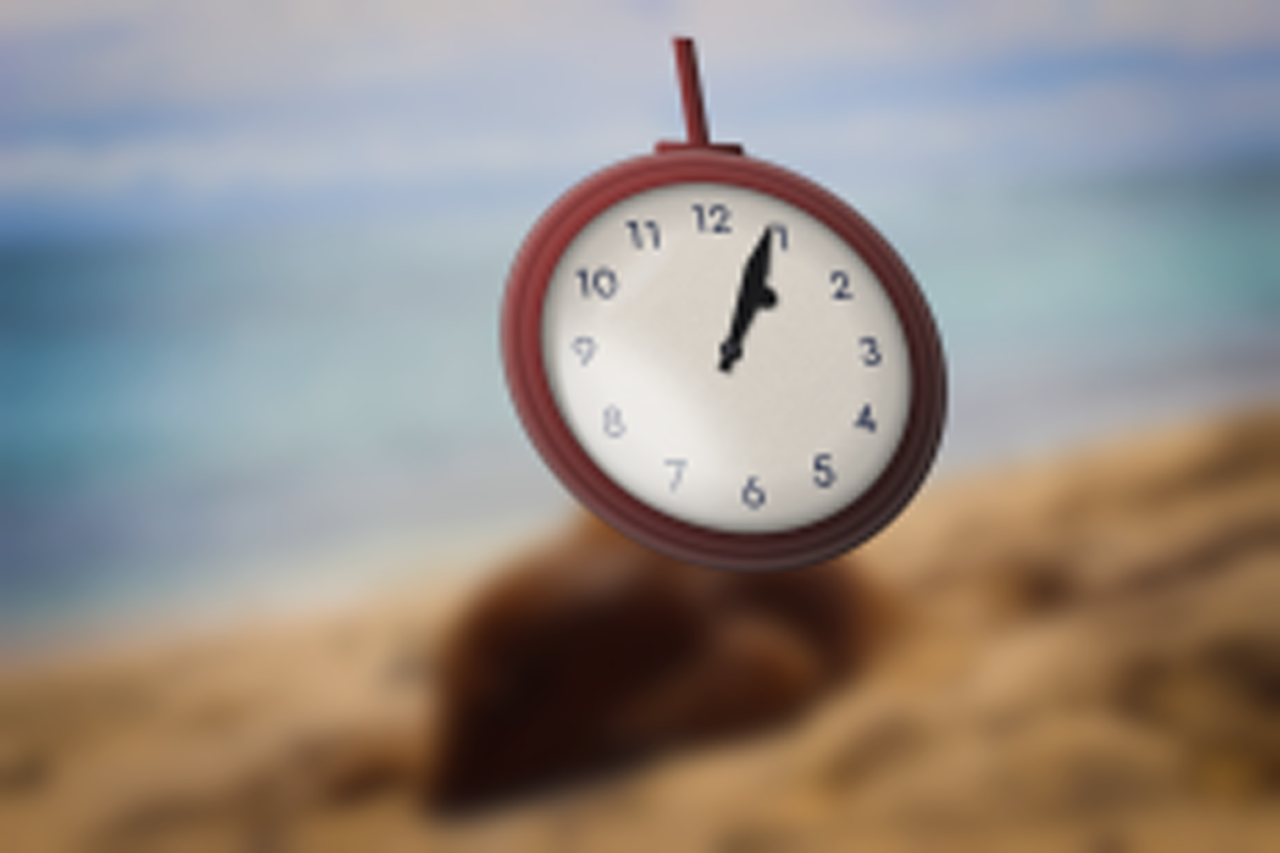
1:04
